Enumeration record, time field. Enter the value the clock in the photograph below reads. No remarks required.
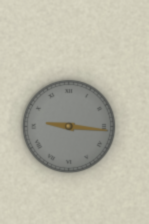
9:16
